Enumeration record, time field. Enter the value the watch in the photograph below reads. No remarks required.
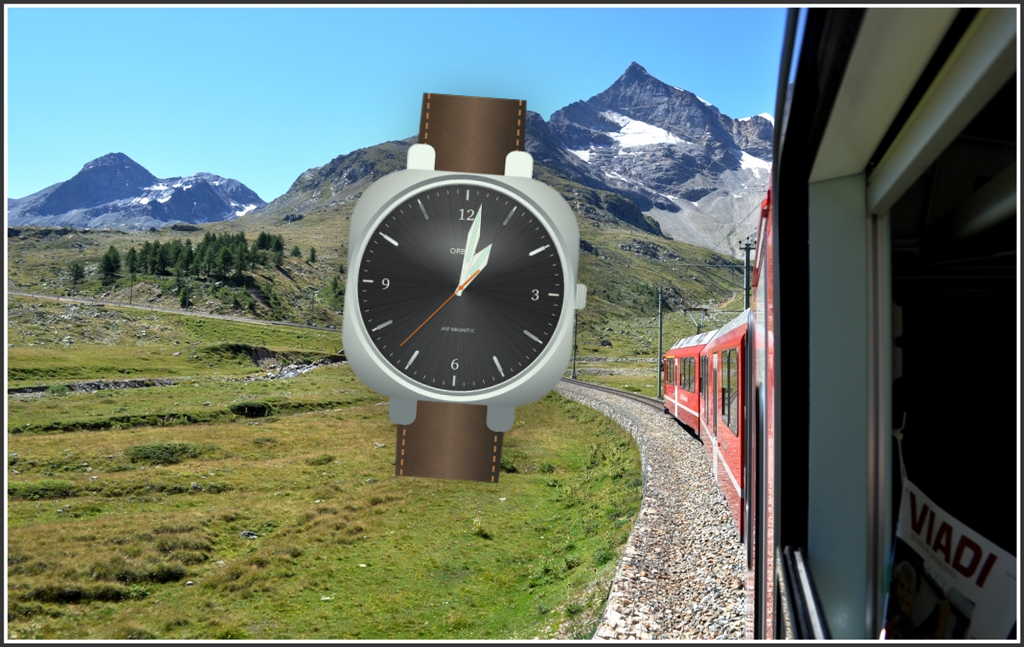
1:01:37
